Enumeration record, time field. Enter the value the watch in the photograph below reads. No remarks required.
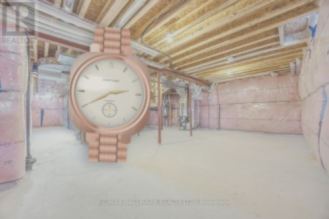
2:40
